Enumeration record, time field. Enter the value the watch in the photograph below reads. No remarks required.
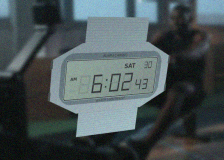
6:02:43
